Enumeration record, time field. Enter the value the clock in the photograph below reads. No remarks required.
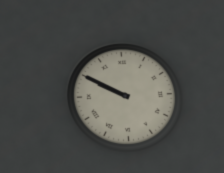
9:50
